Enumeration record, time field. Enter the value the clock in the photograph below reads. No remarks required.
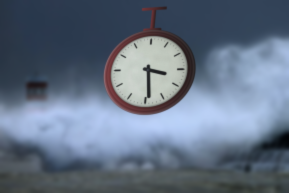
3:29
